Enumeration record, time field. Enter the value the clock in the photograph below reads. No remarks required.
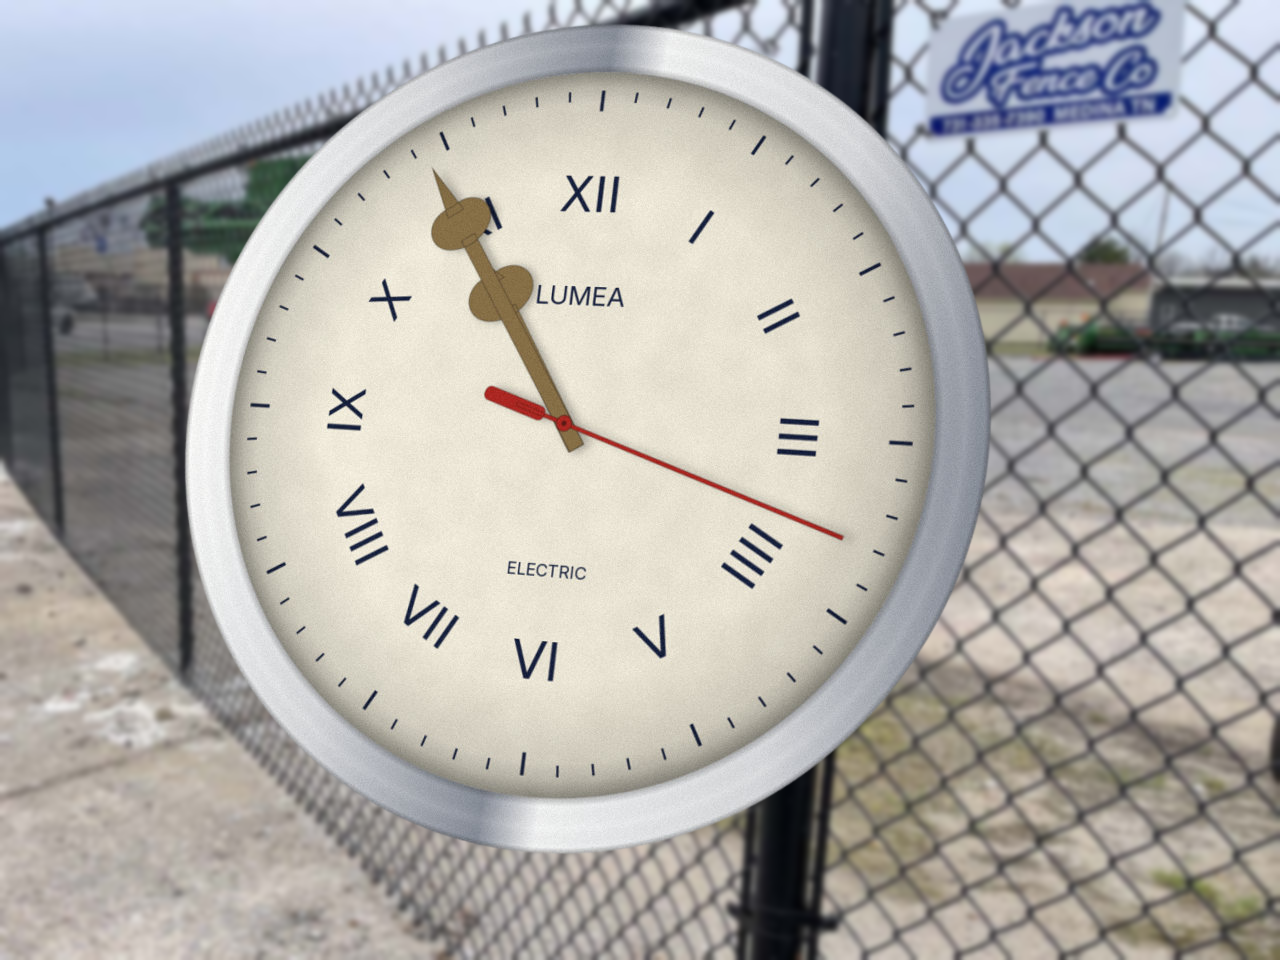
10:54:18
